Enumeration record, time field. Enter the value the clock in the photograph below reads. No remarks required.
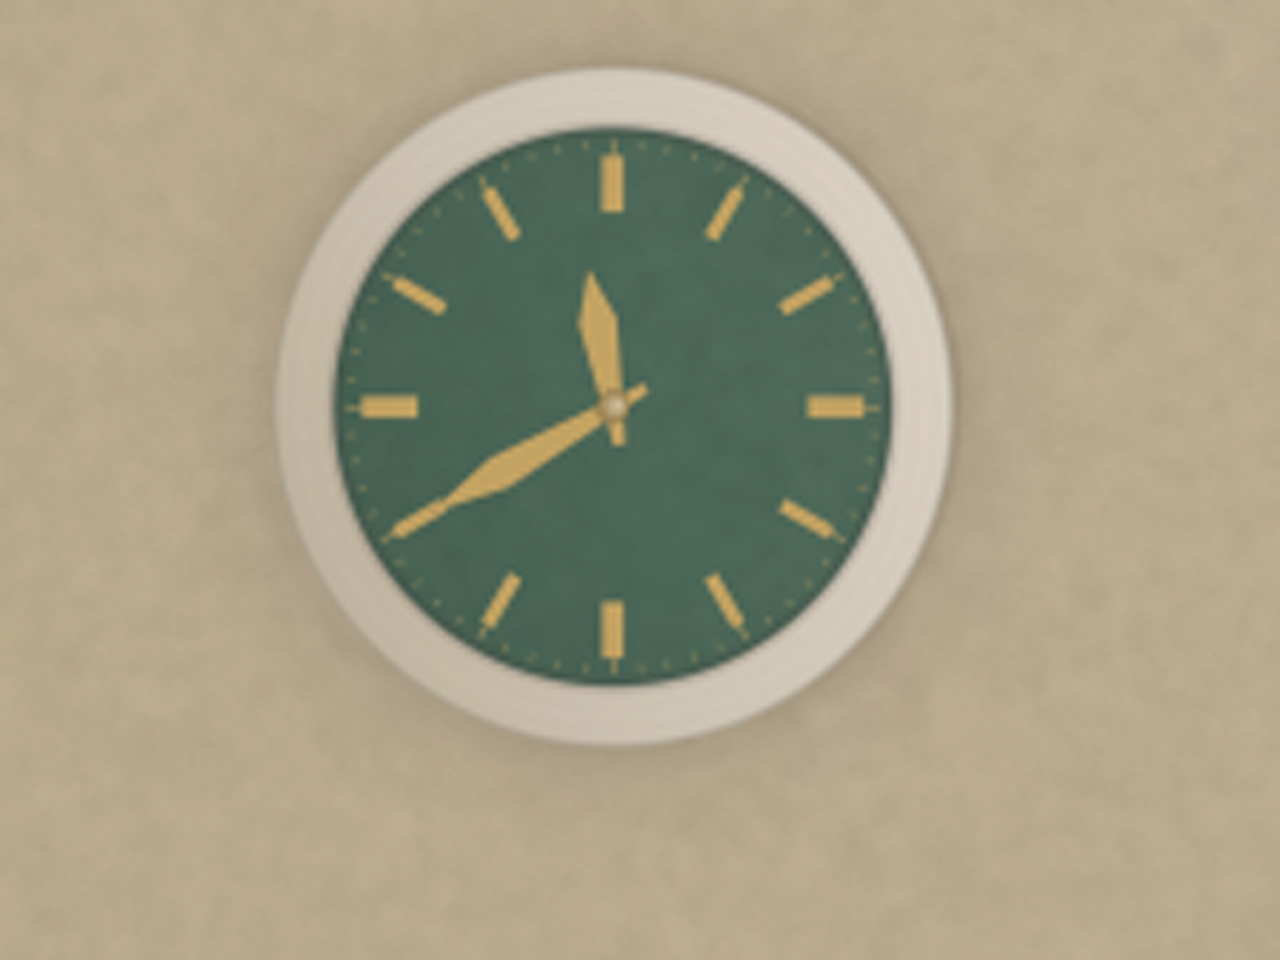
11:40
